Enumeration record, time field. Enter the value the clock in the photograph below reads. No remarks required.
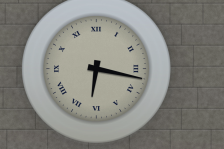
6:17
